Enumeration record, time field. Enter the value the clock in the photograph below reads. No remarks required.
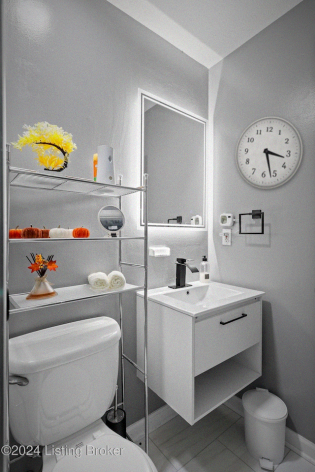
3:27
